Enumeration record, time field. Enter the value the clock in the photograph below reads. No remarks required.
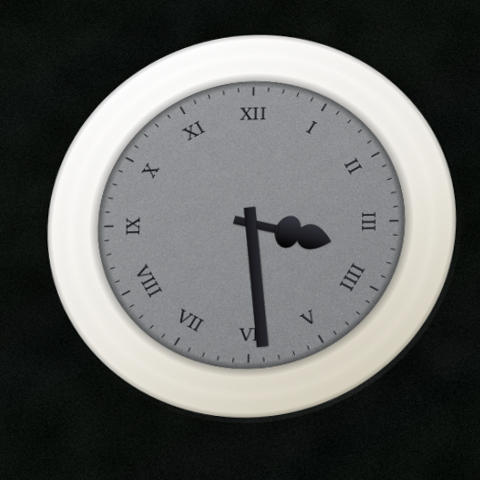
3:29
